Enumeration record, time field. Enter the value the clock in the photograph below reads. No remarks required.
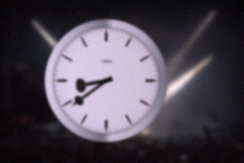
8:39
